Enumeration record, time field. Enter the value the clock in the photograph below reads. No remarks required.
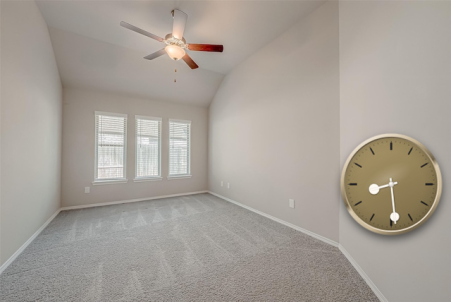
8:29
